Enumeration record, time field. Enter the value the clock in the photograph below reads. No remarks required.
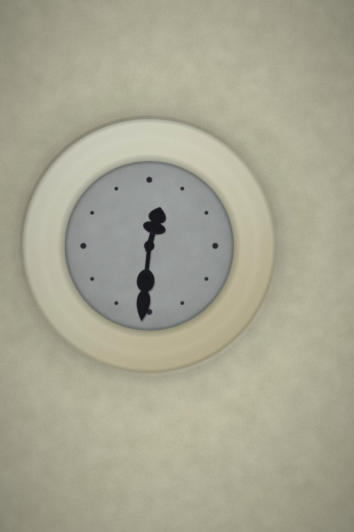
12:31
